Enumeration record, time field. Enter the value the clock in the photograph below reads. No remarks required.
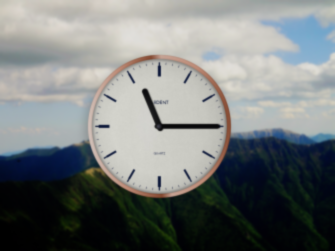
11:15
